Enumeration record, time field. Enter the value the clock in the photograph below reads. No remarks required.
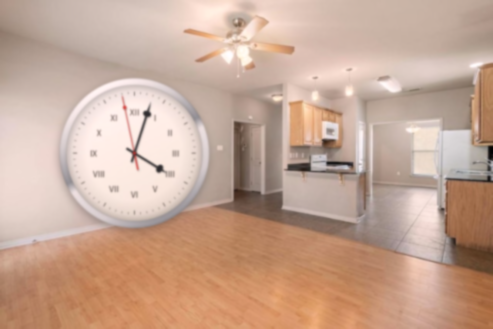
4:02:58
